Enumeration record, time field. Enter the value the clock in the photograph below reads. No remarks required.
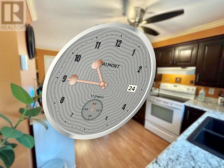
10:45
